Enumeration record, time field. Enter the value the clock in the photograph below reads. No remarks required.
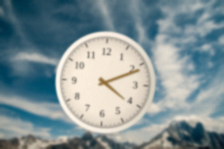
4:11
